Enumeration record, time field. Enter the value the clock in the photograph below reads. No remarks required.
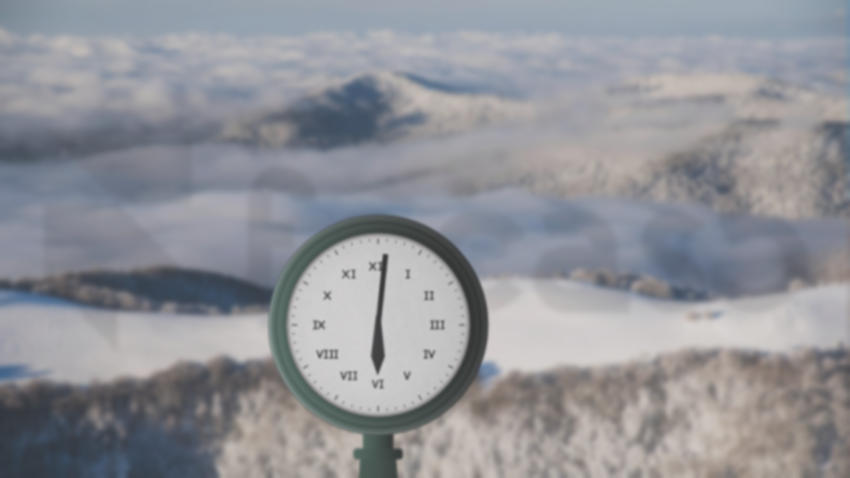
6:01
